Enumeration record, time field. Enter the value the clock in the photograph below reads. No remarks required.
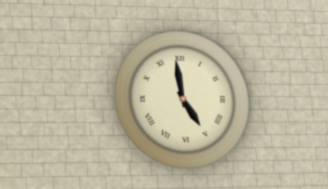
4:59
